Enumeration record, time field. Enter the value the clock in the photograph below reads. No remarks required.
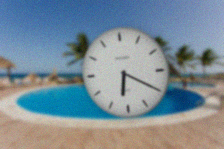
6:20
